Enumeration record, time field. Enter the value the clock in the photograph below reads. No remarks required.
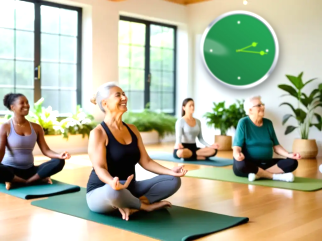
2:16
